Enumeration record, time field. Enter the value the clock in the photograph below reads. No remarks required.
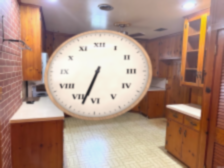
6:33
